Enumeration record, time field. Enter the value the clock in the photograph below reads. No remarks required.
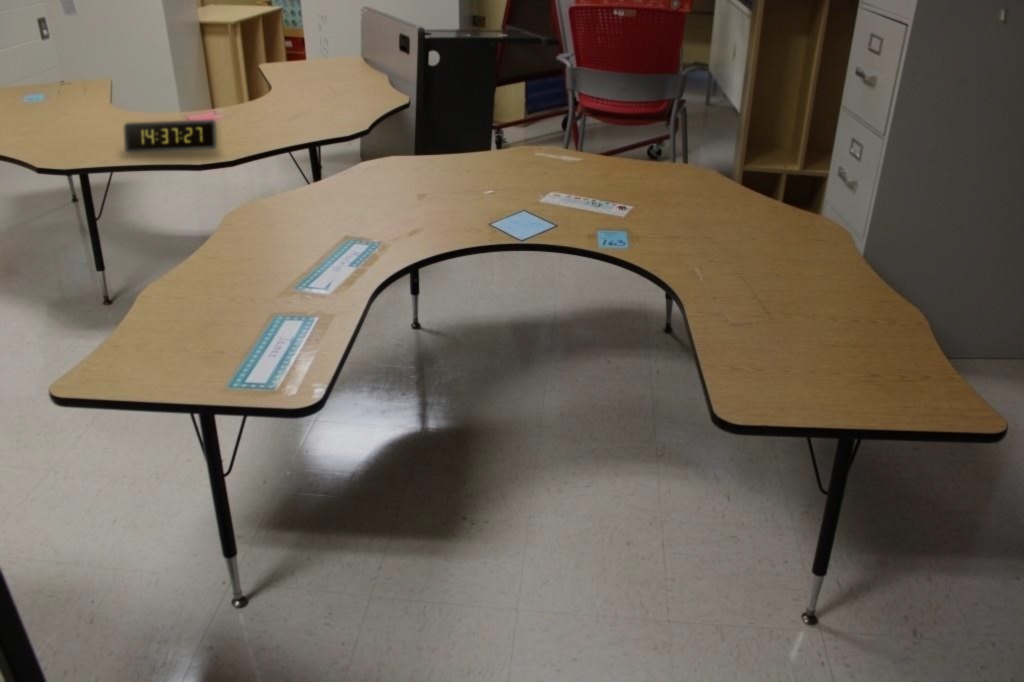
14:37:27
